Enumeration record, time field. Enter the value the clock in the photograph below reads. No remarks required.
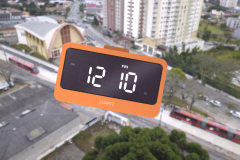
12:10
